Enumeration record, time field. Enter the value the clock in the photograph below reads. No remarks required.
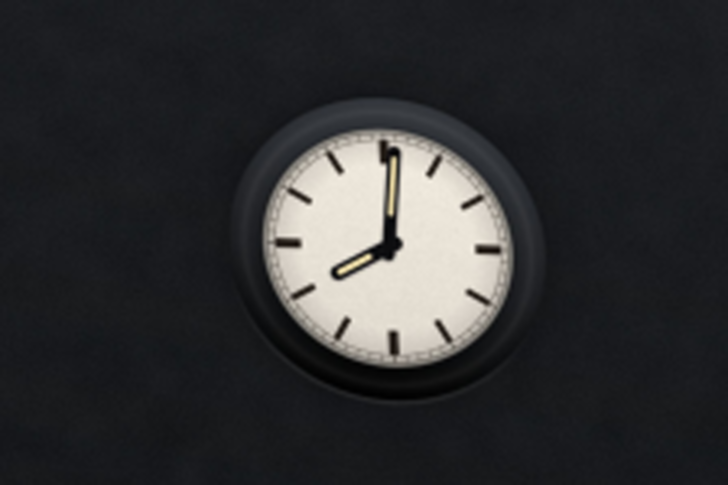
8:01
